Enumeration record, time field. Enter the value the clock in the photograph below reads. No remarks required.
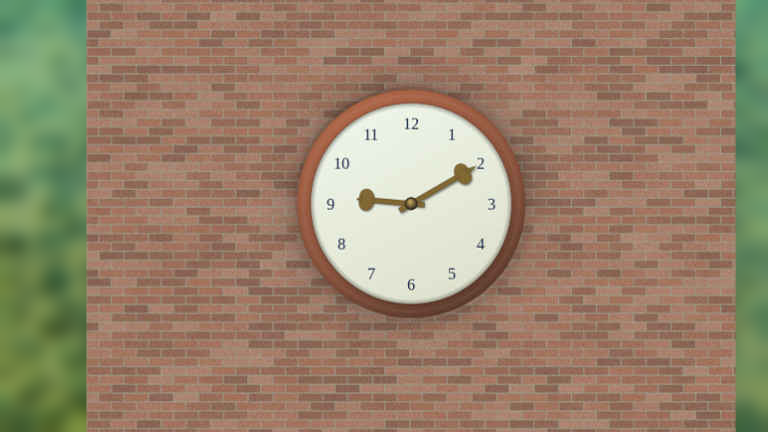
9:10
